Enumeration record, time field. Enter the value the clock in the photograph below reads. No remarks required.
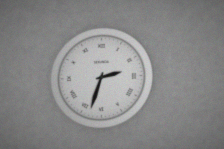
2:33
